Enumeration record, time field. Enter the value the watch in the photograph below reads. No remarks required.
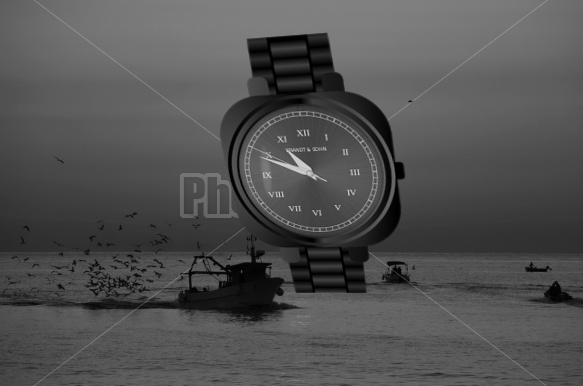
10:48:50
